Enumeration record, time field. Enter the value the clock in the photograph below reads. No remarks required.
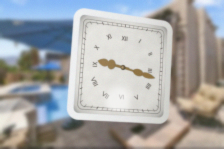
9:17
